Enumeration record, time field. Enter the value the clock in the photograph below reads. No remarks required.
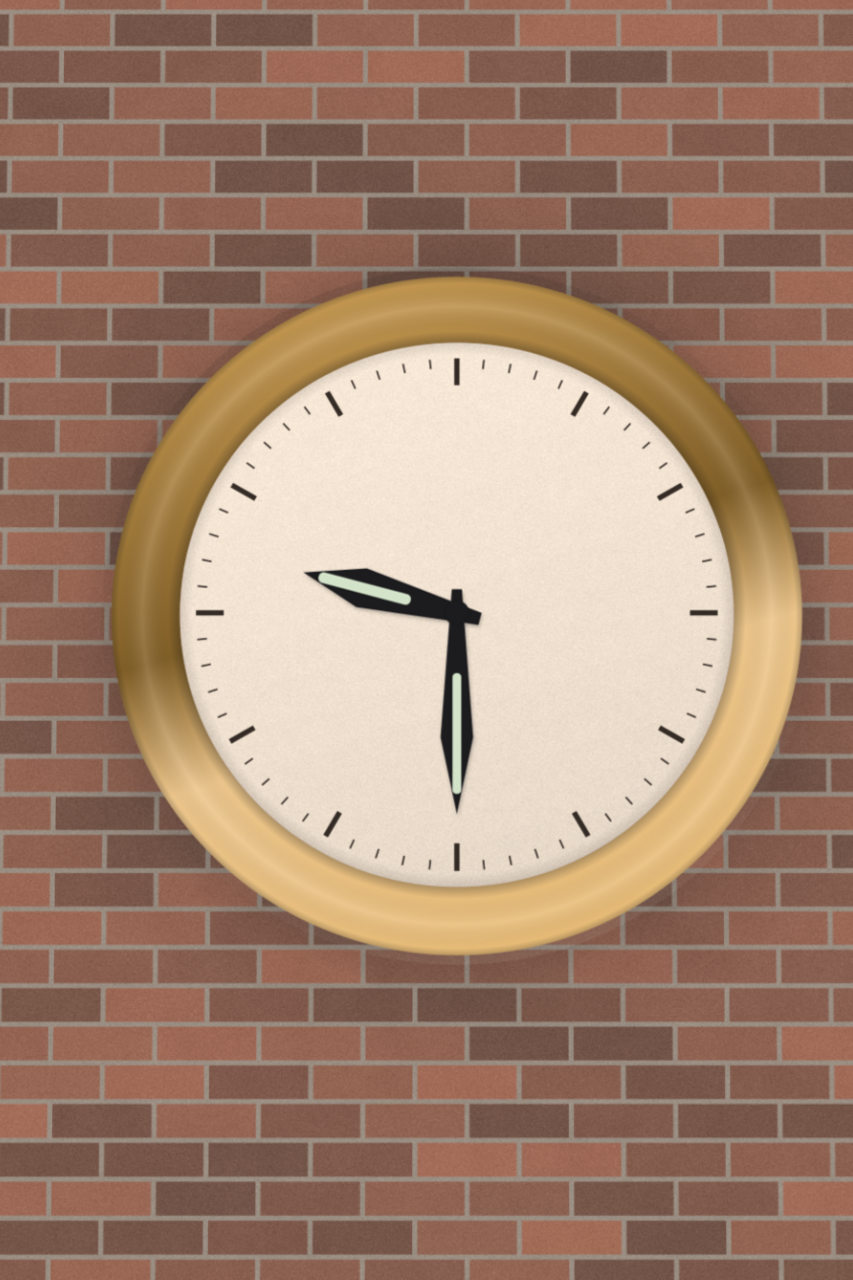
9:30
